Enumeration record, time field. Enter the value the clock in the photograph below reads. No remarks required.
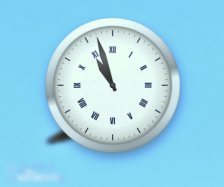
10:57
